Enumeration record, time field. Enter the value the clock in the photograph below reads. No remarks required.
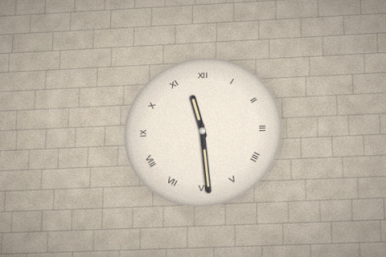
11:29
